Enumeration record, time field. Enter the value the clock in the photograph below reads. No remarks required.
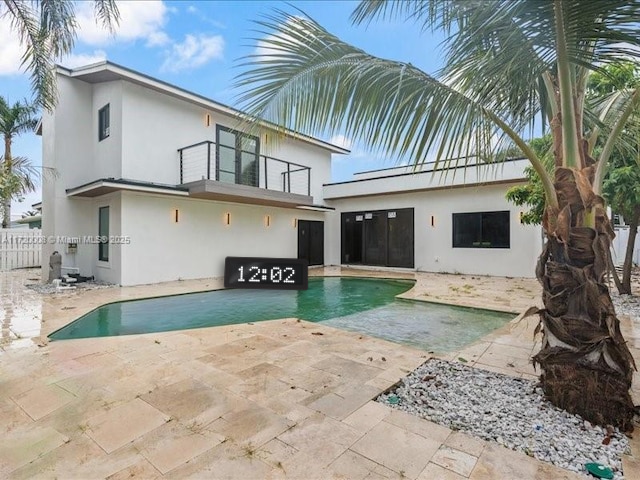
12:02
